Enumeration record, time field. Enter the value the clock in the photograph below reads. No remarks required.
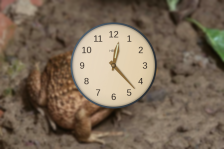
12:23
